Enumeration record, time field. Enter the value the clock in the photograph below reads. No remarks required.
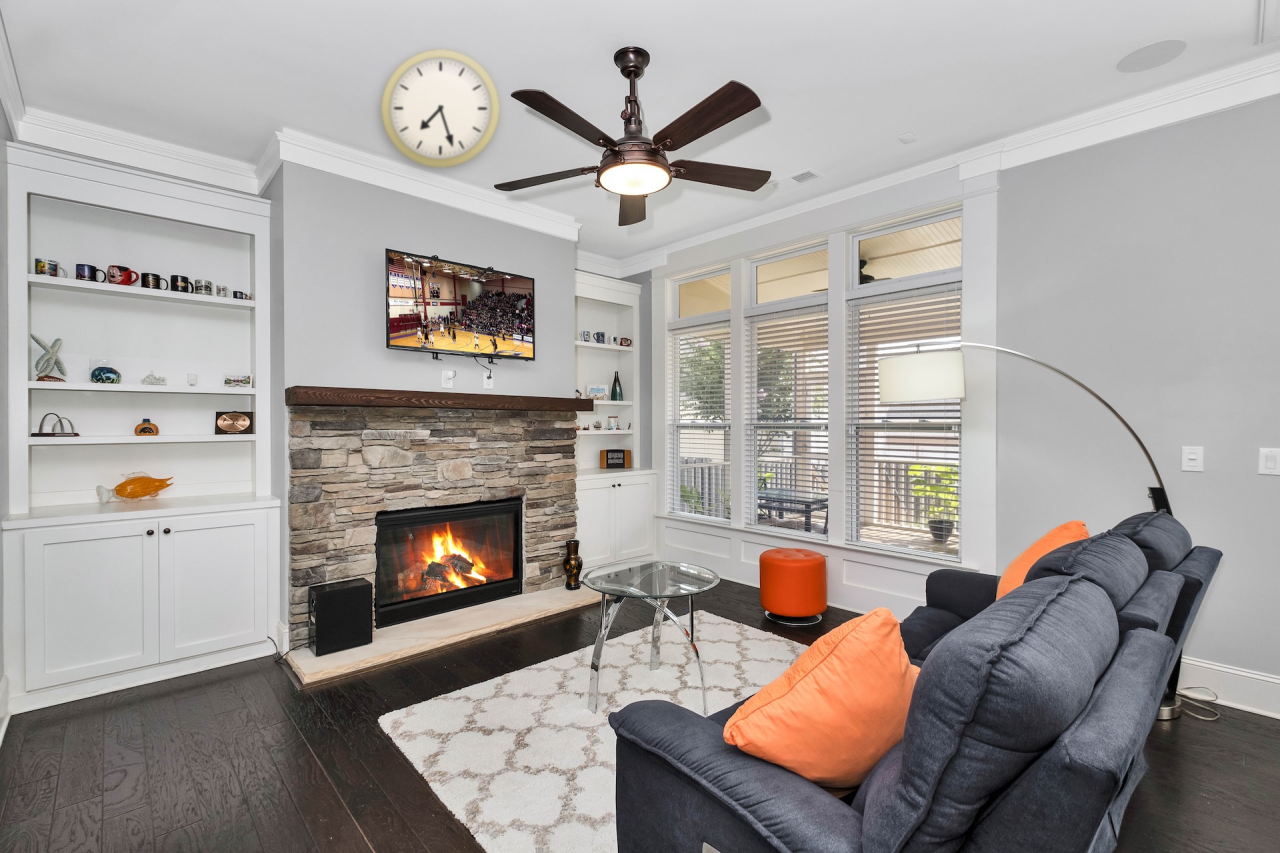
7:27
